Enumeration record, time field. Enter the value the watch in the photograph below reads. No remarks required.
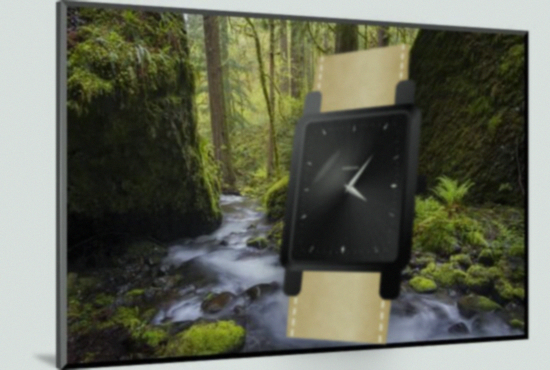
4:06
